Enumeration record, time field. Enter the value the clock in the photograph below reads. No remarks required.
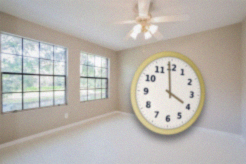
3:59
